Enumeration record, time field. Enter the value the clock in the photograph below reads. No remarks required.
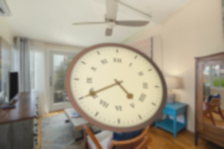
4:40
